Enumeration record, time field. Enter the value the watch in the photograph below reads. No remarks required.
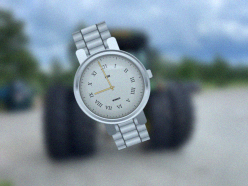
8:59
